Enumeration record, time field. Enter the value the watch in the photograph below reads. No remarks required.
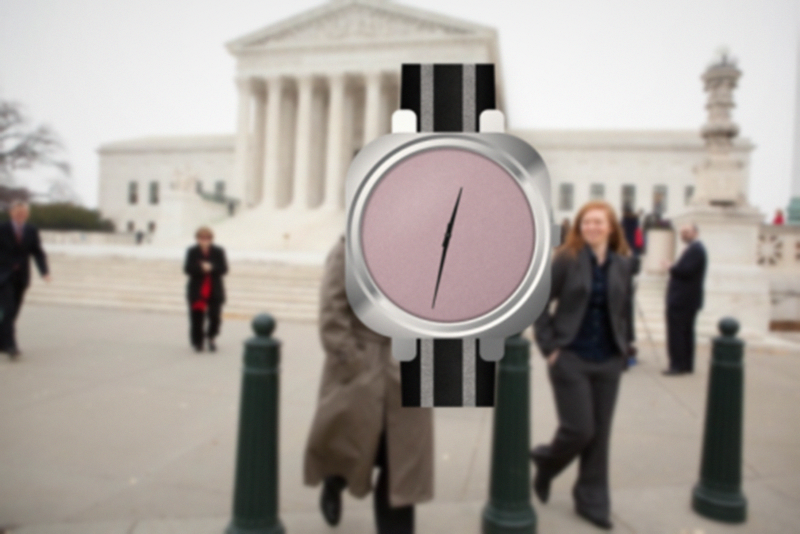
12:32
